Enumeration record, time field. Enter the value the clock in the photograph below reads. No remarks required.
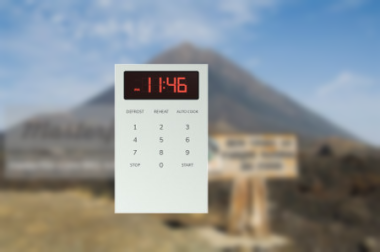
11:46
